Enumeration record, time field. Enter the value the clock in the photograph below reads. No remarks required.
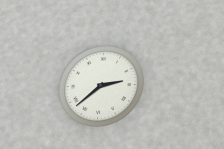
2:38
